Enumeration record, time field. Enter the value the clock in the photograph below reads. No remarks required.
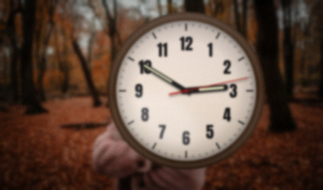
2:50:13
